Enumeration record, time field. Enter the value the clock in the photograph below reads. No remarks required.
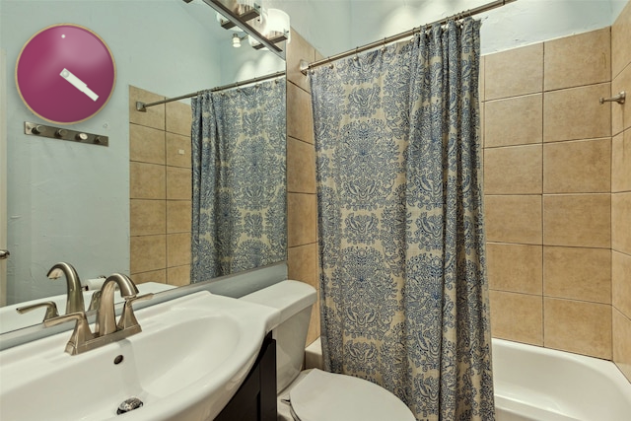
4:22
